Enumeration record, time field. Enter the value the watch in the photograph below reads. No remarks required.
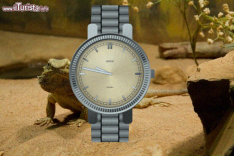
9:47
